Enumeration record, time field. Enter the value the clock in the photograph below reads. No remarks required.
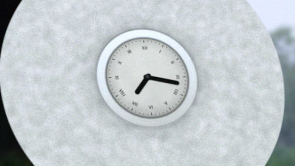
7:17
